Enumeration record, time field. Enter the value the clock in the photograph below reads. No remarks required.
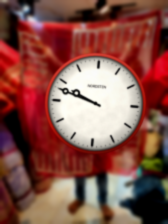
9:48
